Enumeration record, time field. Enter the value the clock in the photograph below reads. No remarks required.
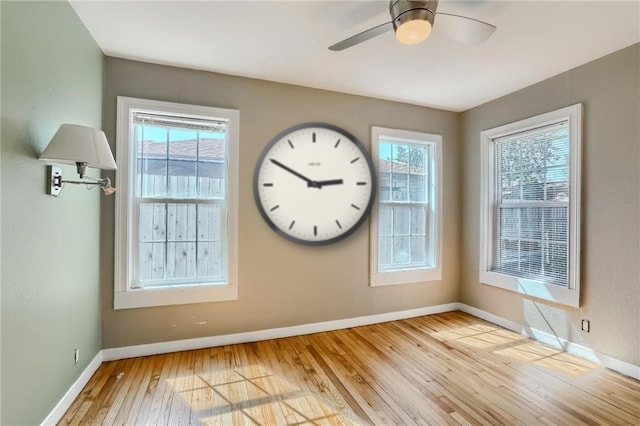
2:50
